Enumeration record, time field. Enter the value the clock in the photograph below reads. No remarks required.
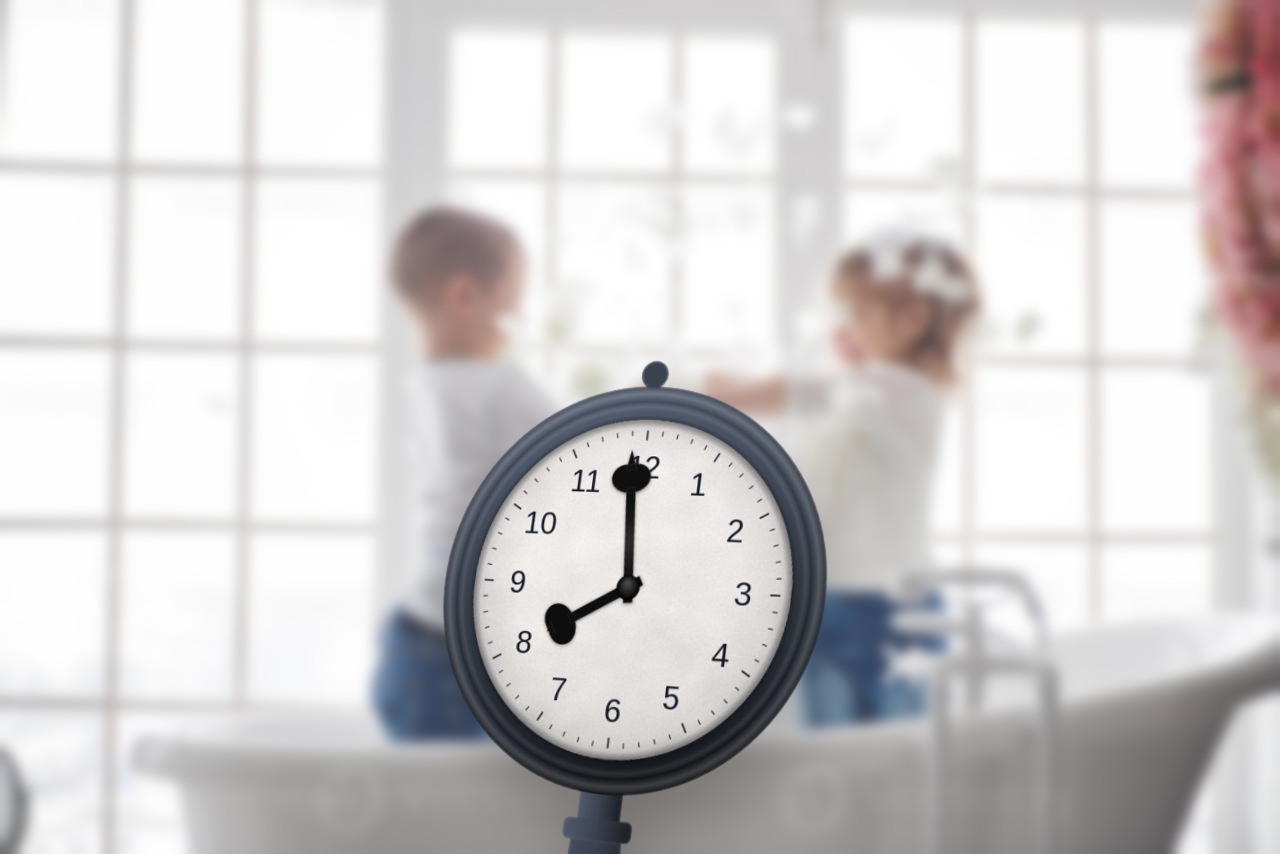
7:59
